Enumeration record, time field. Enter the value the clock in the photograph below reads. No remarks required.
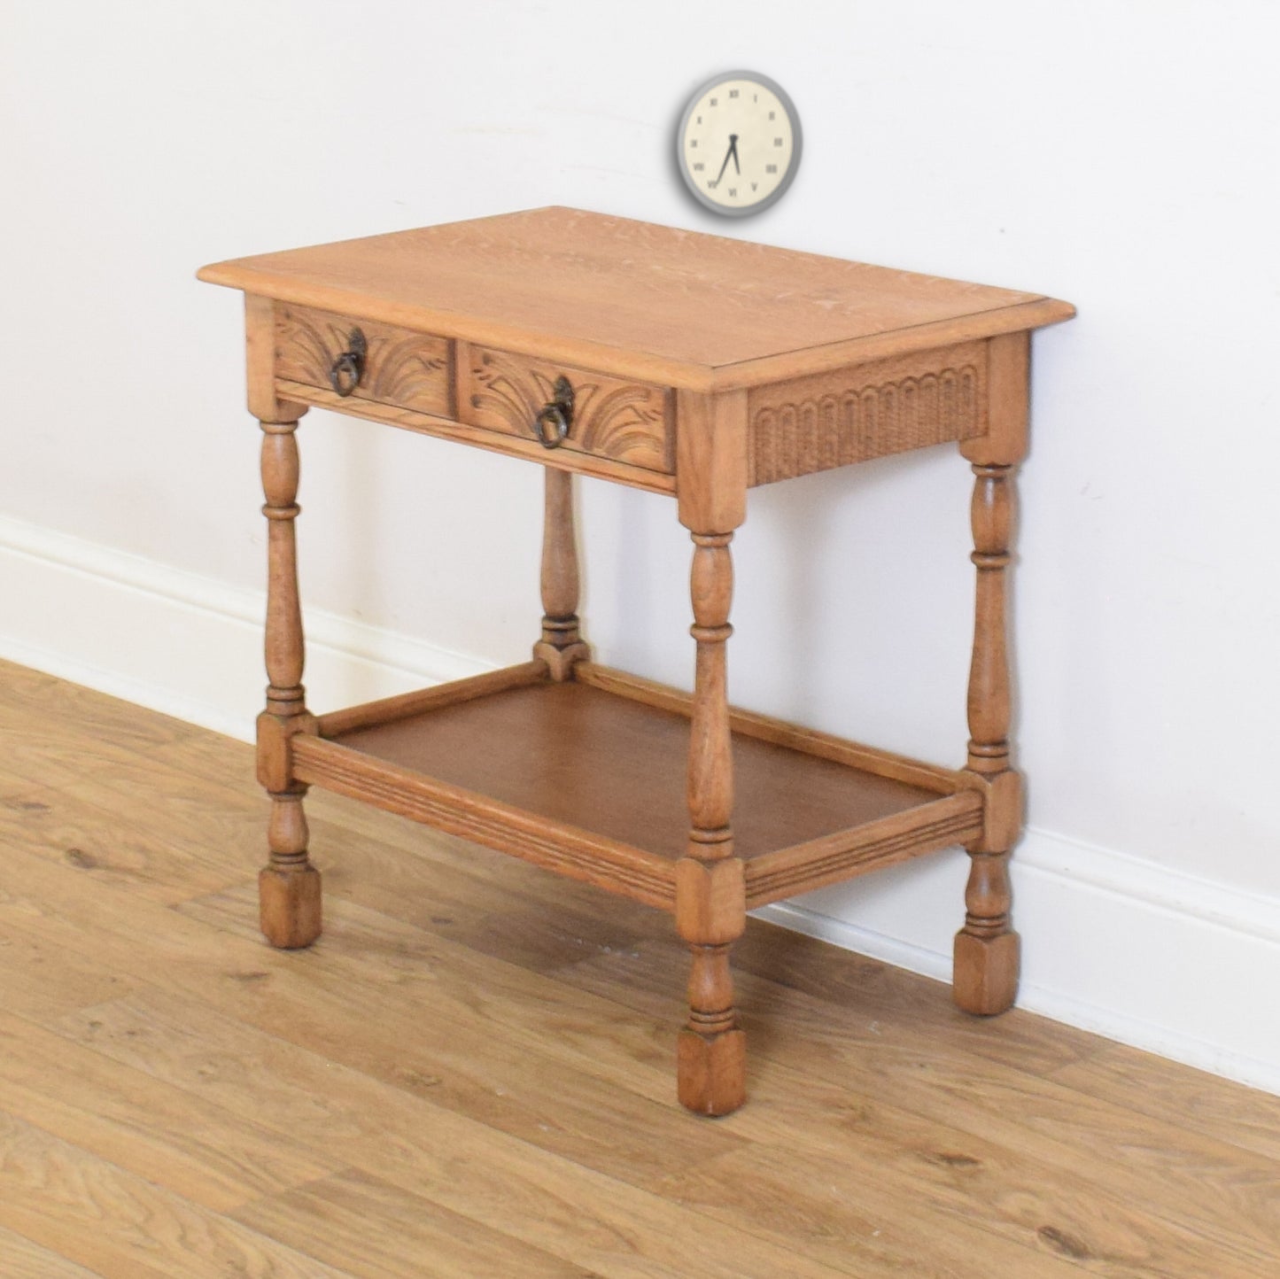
5:34
